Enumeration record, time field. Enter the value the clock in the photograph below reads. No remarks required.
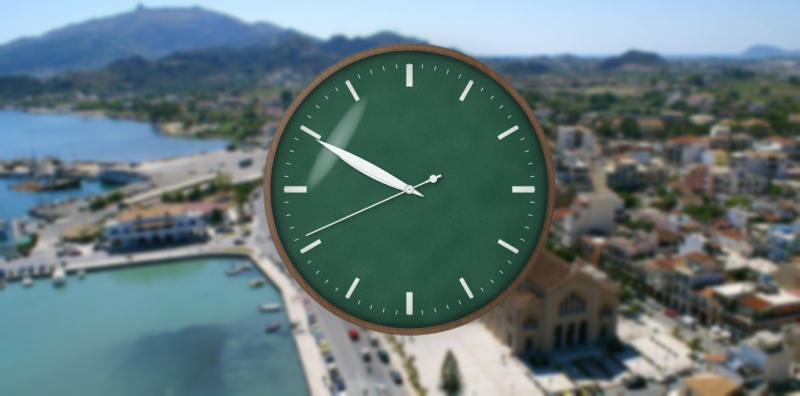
9:49:41
